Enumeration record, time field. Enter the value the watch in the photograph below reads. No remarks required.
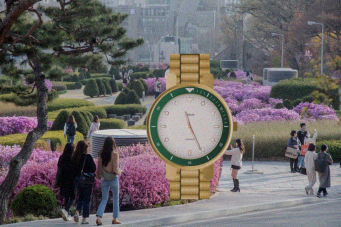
11:26
